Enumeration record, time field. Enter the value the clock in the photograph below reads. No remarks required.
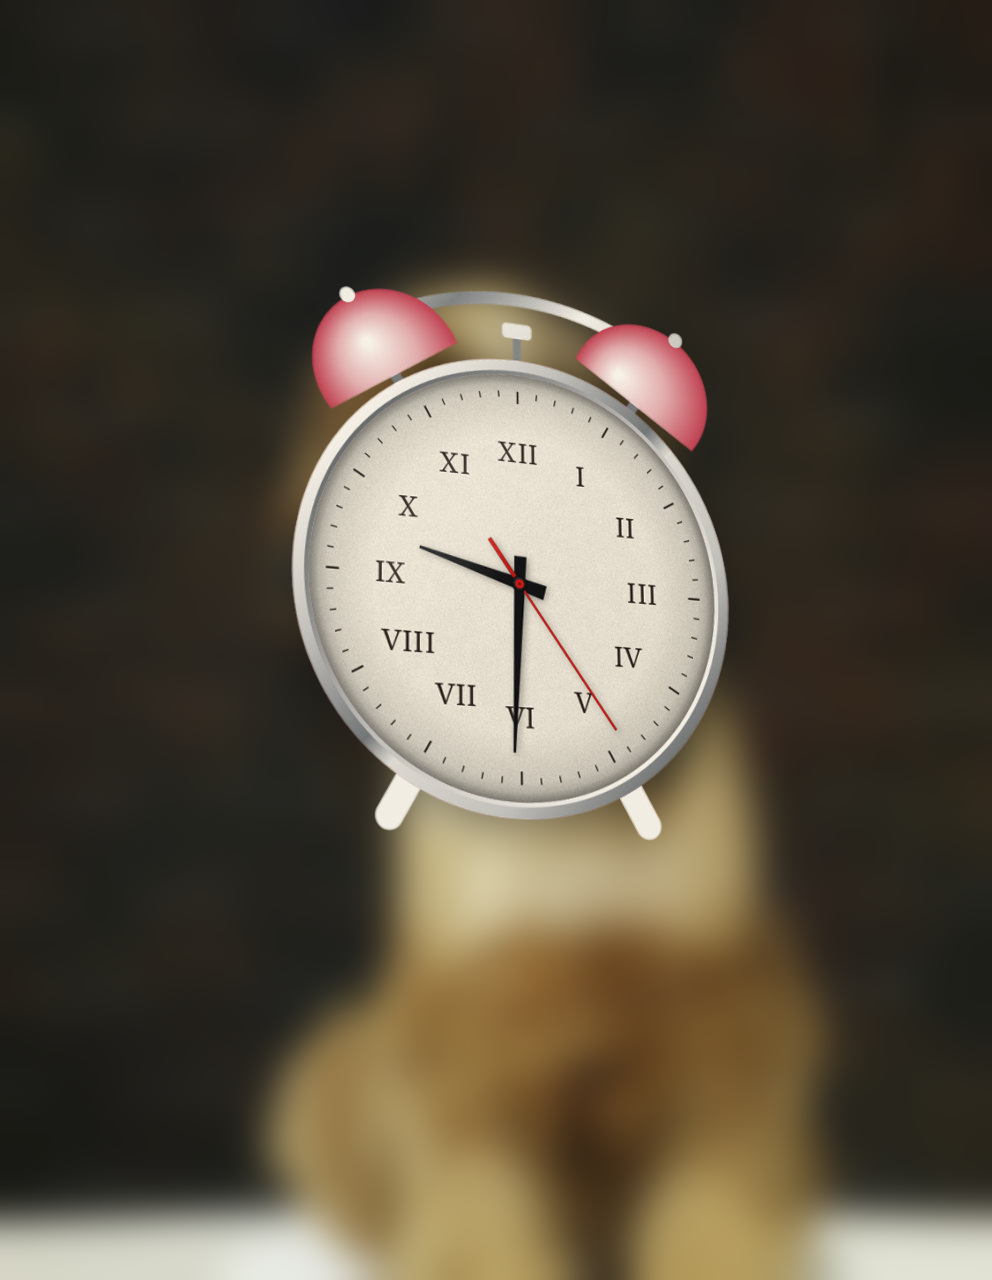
9:30:24
